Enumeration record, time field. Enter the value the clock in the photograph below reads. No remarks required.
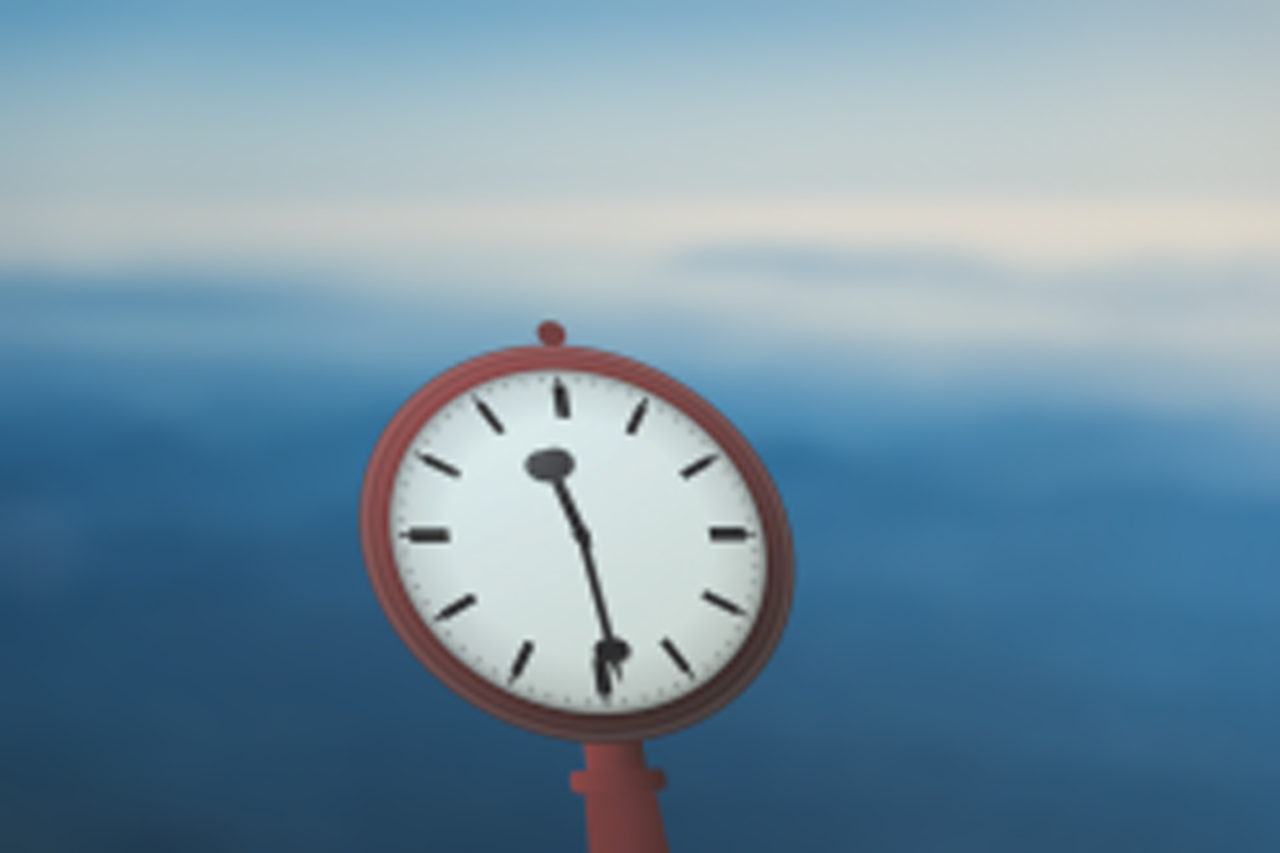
11:29
